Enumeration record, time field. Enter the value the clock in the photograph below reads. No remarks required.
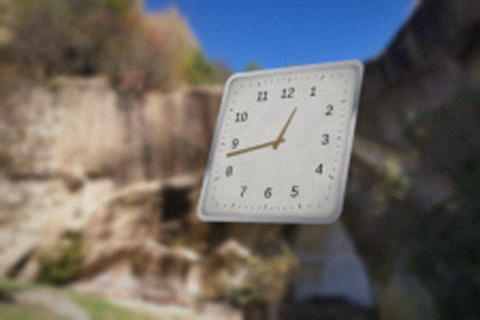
12:43
